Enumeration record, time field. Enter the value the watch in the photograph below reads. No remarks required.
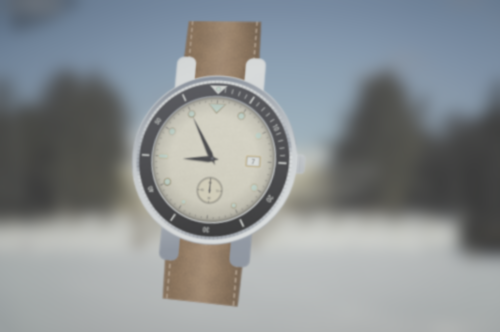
8:55
